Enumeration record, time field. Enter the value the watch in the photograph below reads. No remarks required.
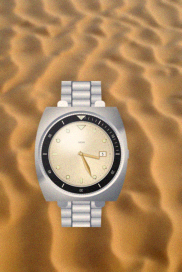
3:26
